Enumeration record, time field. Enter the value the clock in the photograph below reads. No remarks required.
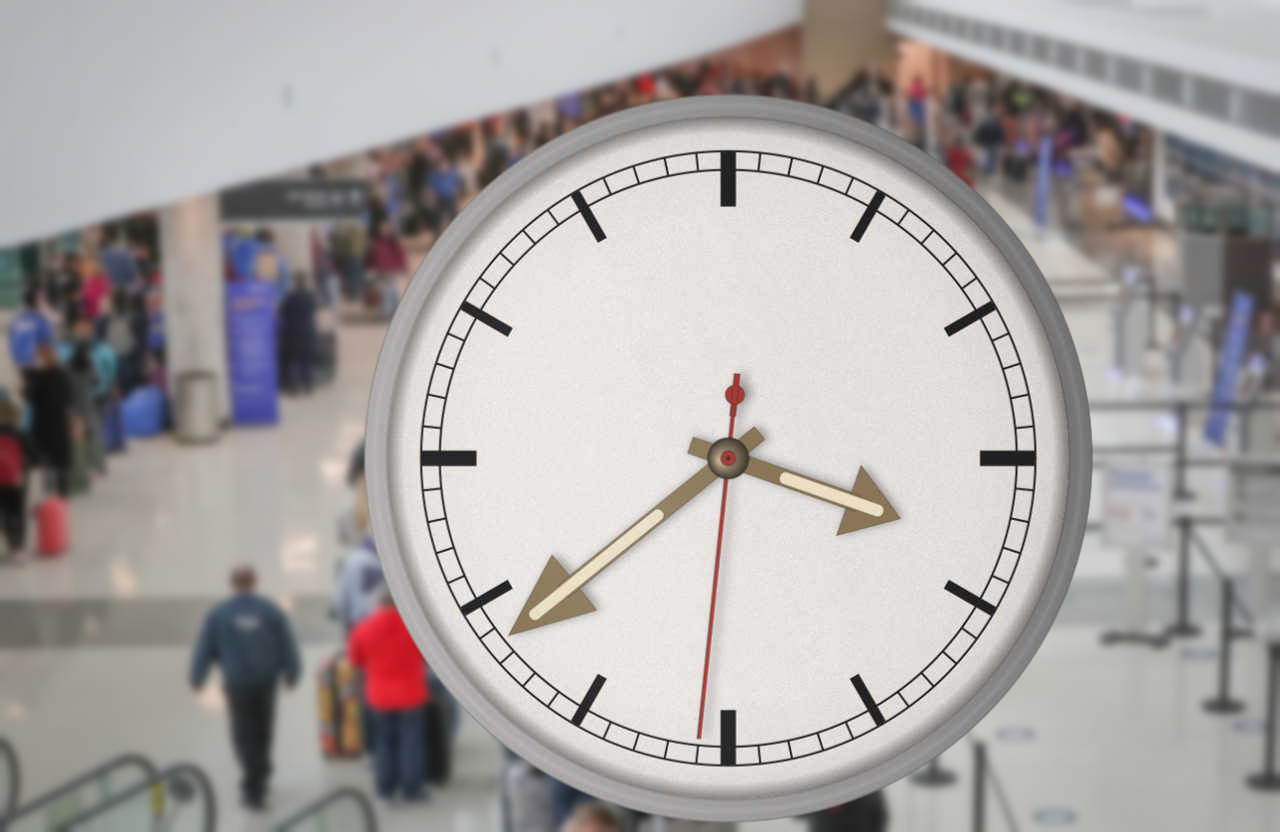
3:38:31
